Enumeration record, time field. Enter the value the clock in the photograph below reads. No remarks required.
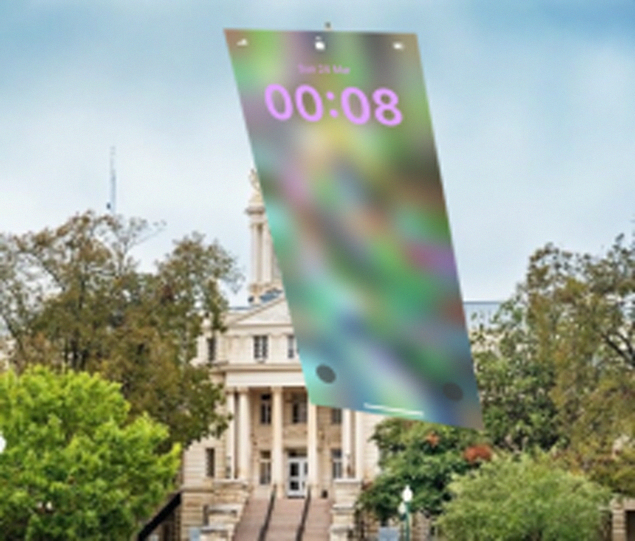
0:08
